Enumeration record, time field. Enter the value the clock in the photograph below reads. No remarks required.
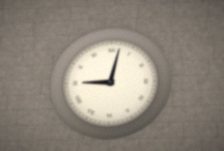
9:02
